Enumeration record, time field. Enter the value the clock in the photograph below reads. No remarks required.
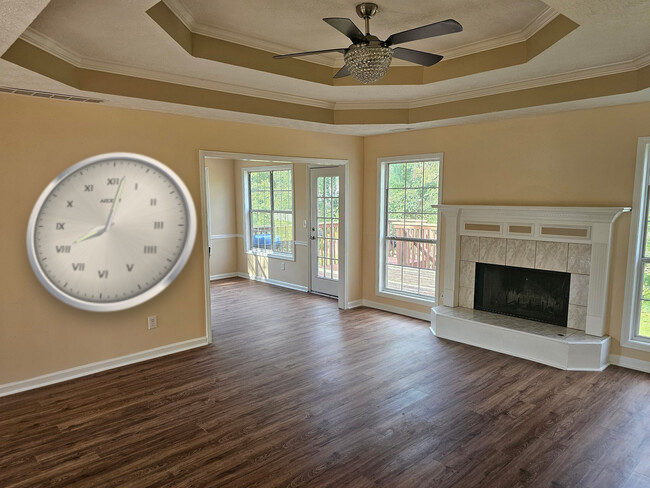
8:02
